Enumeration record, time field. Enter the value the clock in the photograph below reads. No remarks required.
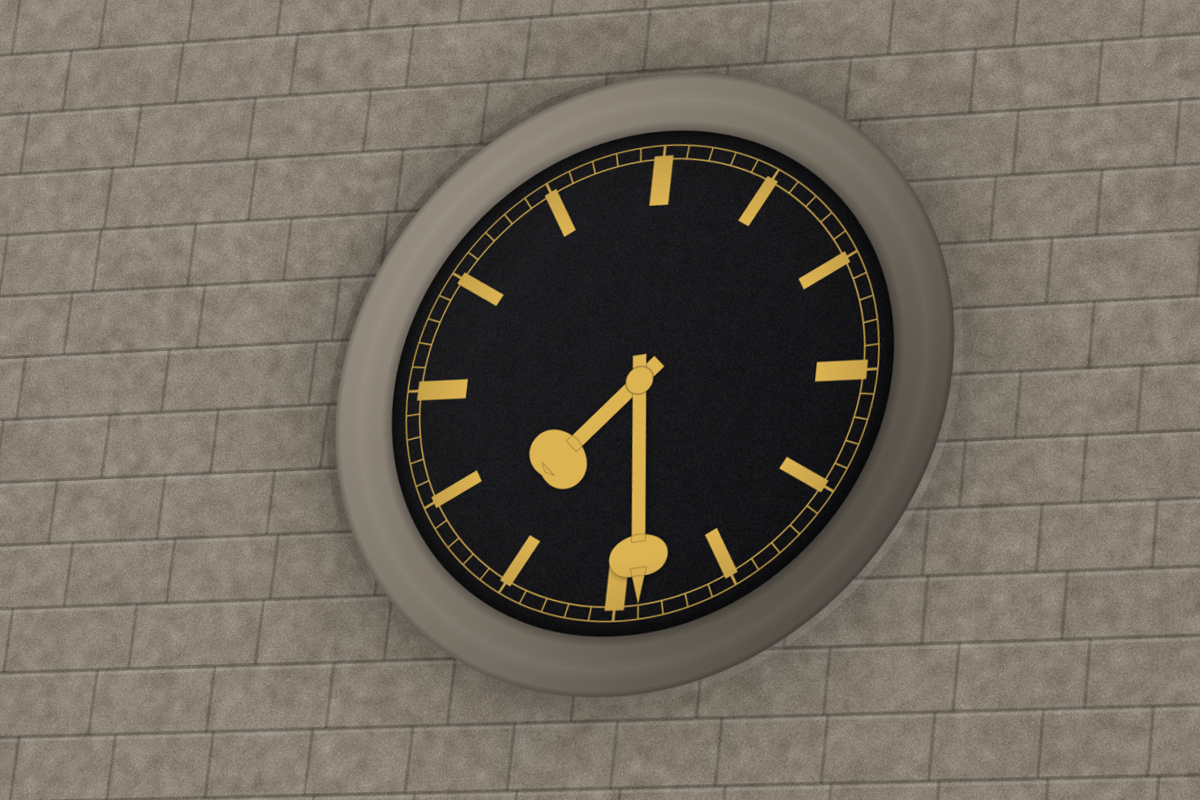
7:29
